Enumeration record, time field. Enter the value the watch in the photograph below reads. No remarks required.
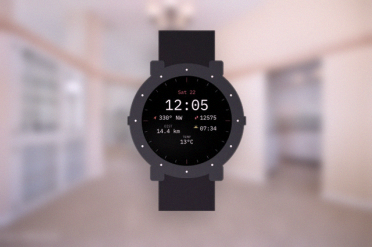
12:05
